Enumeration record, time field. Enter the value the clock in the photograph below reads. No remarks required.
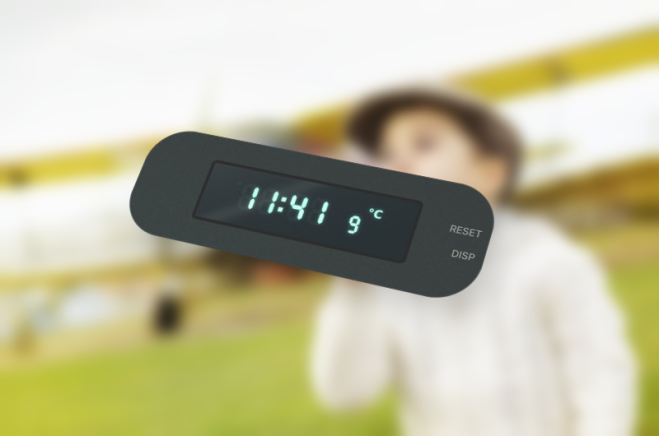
11:41
